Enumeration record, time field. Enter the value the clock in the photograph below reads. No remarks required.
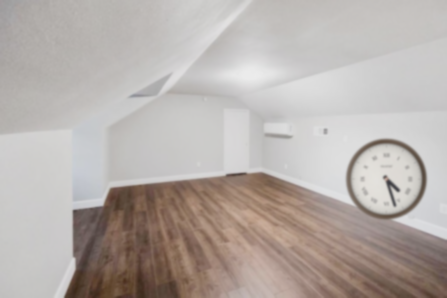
4:27
